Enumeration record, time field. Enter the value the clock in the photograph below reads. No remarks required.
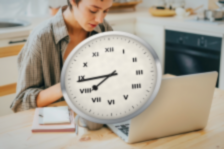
7:44
